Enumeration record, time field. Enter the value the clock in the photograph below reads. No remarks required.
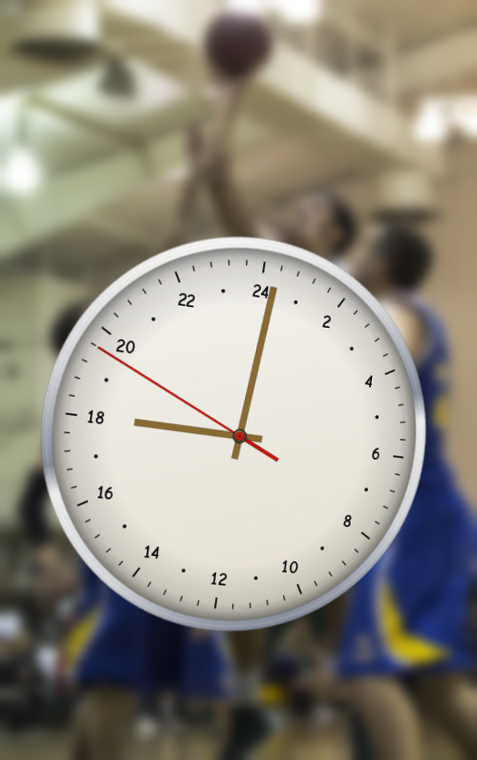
18:00:49
